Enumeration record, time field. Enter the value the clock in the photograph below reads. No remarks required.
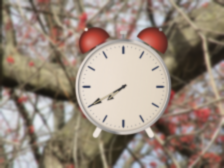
7:40
